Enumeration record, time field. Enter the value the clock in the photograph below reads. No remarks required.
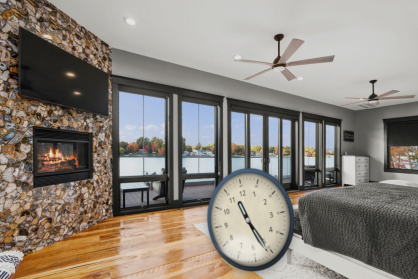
11:26
